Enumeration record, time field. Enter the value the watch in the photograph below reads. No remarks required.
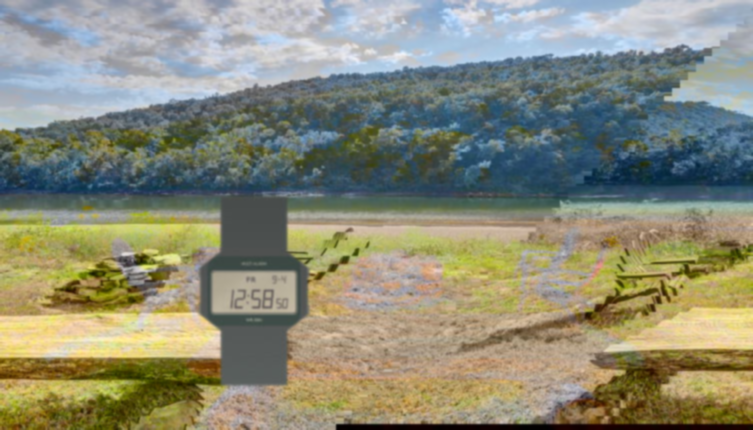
12:58
